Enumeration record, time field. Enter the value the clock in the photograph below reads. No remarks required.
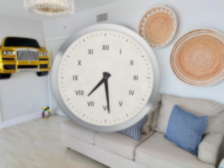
7:29
